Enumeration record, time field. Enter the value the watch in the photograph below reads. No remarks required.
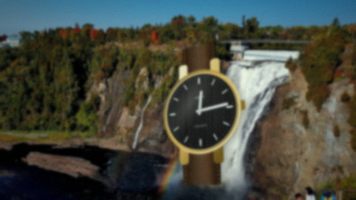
12:14
